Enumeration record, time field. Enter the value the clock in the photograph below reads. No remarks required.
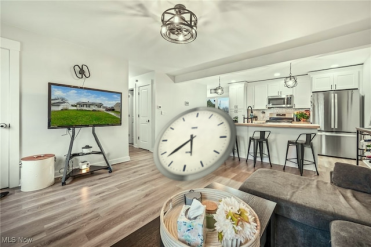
5:38
